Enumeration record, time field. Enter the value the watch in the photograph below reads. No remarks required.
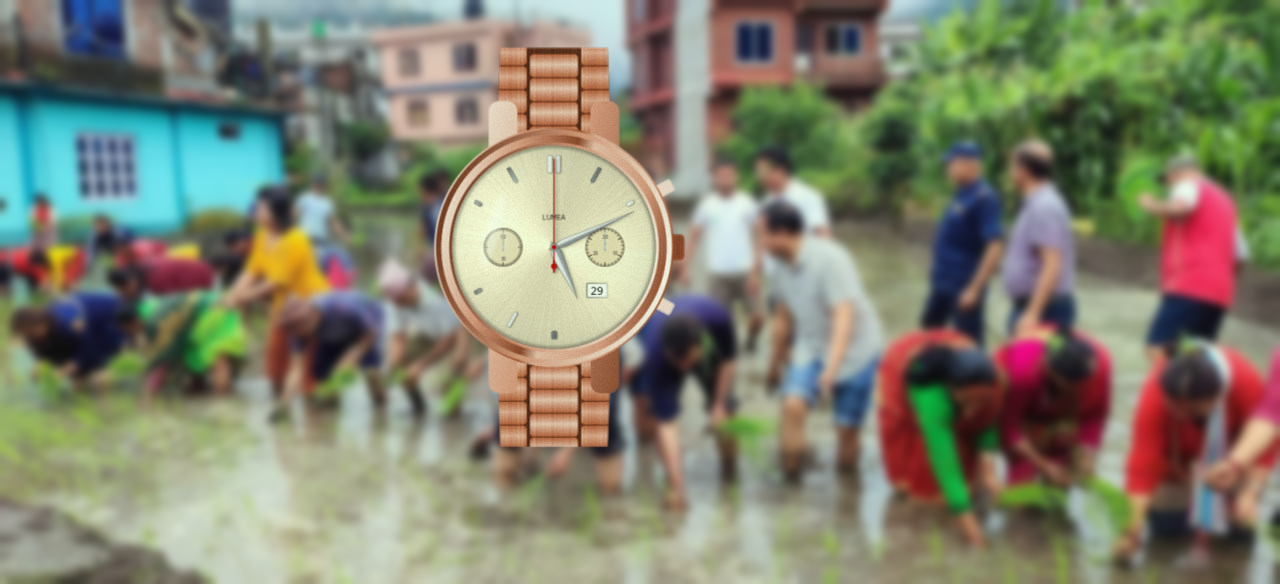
5:11
